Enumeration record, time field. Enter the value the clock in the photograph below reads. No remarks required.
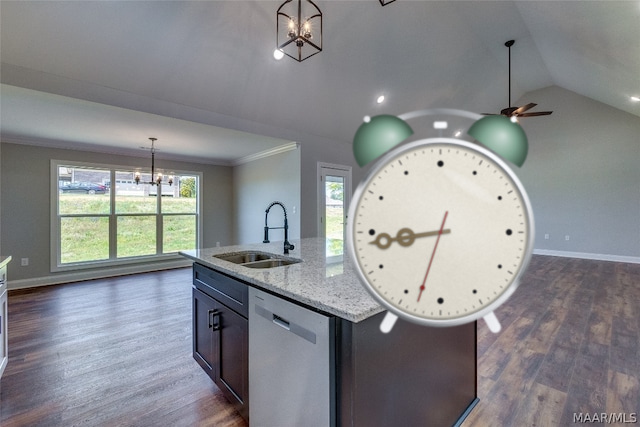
8:43:33
